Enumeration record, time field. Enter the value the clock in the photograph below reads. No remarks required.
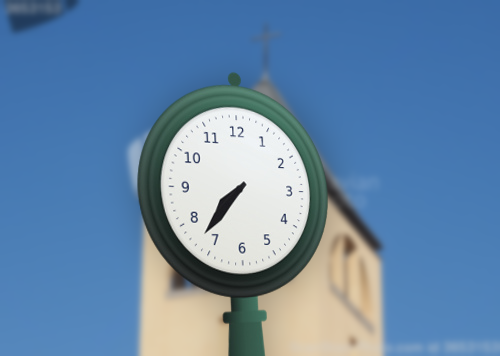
7:37
